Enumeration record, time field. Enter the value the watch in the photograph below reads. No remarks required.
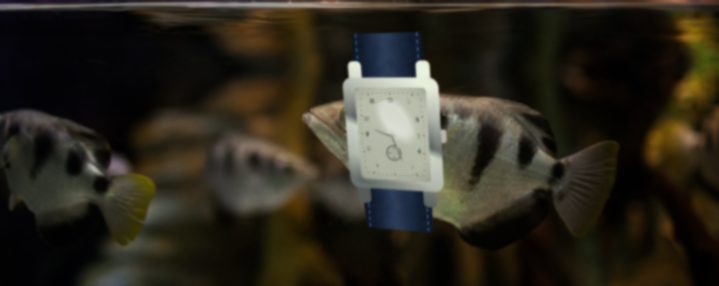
9:27
